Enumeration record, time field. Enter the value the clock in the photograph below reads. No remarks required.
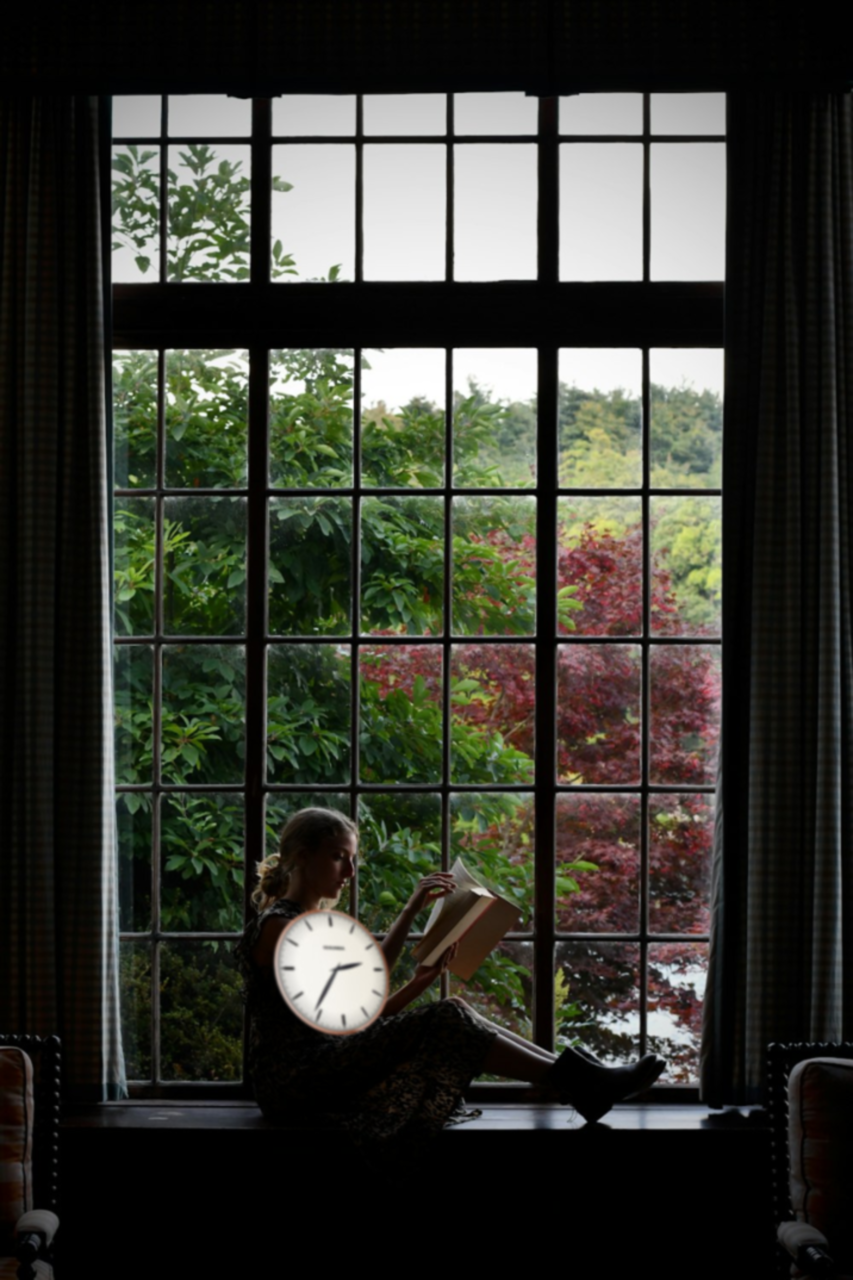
2:36
